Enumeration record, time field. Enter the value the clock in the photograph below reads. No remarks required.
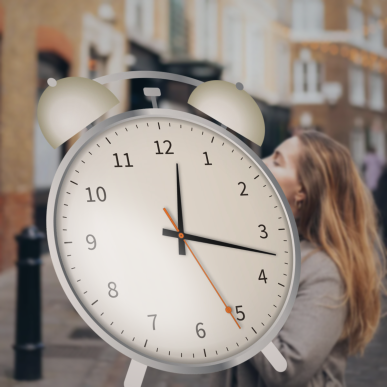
12:17:26
